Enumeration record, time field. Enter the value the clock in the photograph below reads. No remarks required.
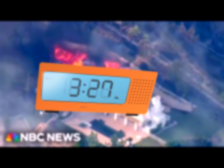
3:27
